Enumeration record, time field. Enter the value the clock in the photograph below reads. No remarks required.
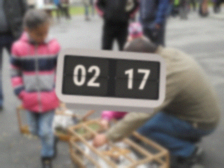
2:17
